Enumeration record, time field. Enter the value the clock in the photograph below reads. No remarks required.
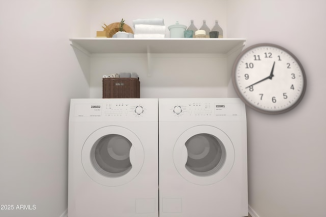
12:41
